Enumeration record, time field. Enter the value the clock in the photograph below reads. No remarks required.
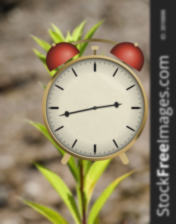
2:43
